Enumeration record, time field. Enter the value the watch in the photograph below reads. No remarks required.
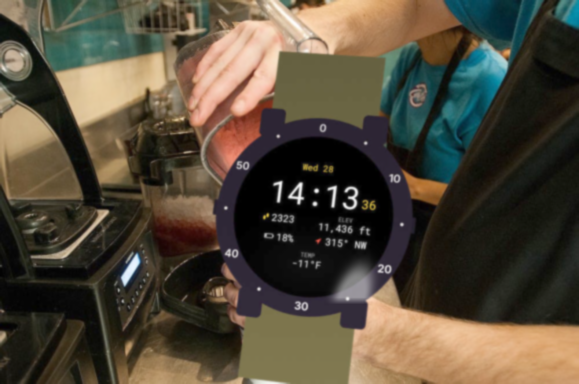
14:13:36
